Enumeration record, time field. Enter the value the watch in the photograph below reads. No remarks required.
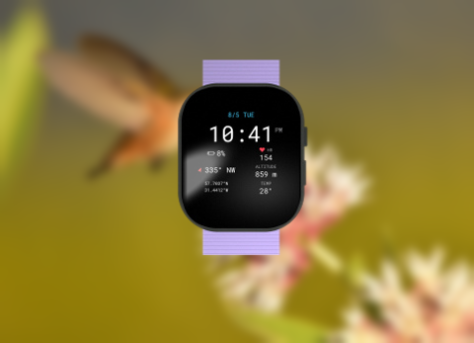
10:41
